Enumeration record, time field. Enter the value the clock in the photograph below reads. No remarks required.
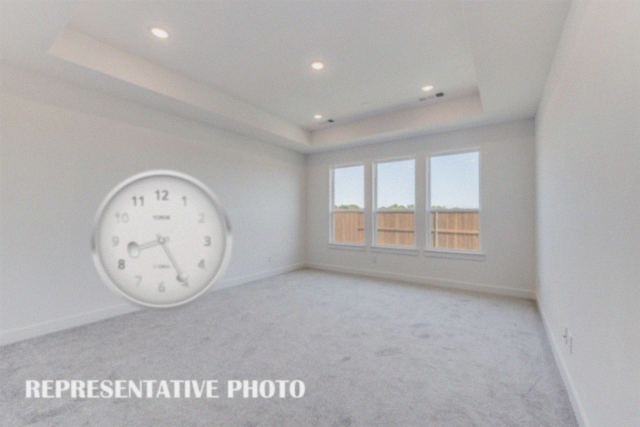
8:25
